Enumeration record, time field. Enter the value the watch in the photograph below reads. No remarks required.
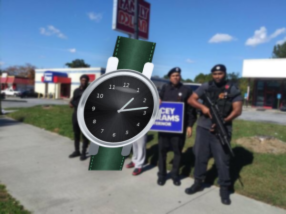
1:13
